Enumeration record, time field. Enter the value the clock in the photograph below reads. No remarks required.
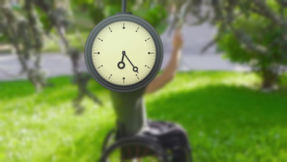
6:24
